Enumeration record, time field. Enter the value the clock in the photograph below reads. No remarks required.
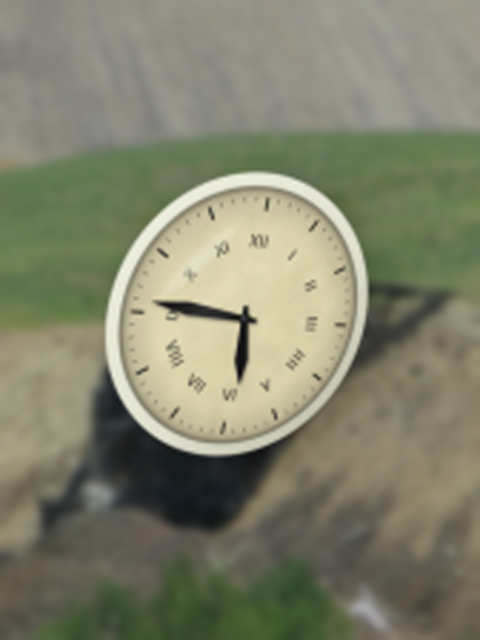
5:46
